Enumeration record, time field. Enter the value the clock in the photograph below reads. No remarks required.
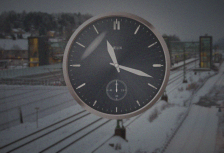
11:18
